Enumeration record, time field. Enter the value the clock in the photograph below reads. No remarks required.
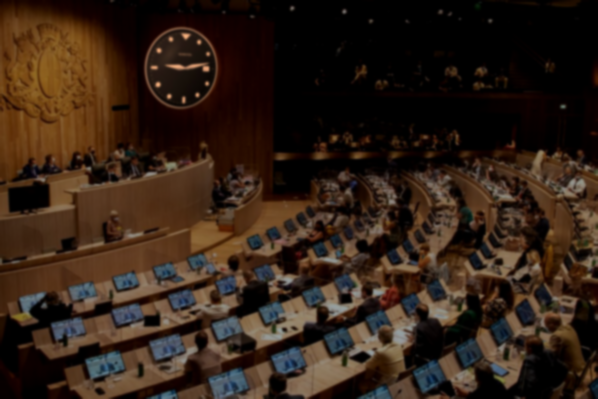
9:13
